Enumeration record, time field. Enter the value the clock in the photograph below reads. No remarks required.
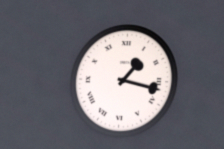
1:17
